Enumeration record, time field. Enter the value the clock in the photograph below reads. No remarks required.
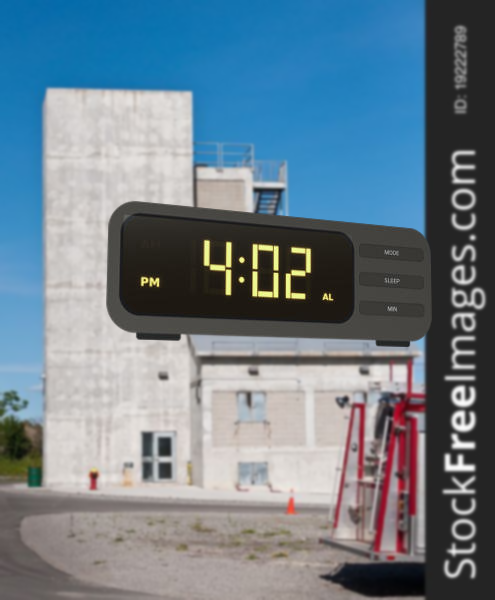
4:02
